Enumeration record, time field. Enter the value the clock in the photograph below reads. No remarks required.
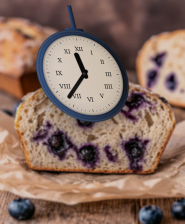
11:37
